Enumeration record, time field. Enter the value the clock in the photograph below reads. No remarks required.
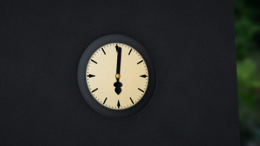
6:01
